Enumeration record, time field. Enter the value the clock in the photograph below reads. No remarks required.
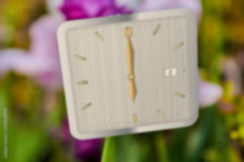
6:00
